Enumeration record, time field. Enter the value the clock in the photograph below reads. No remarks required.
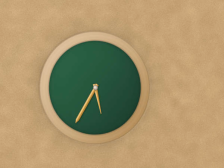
5:35
